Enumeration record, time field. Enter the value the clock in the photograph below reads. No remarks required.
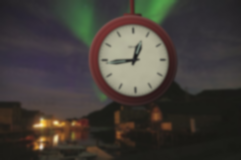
12:44
